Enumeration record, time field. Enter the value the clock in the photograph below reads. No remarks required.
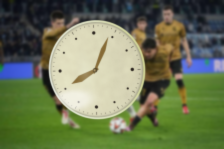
8:04
